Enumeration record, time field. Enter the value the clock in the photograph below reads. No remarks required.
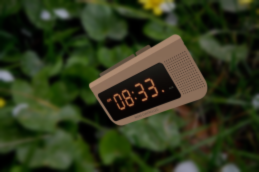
8:33
